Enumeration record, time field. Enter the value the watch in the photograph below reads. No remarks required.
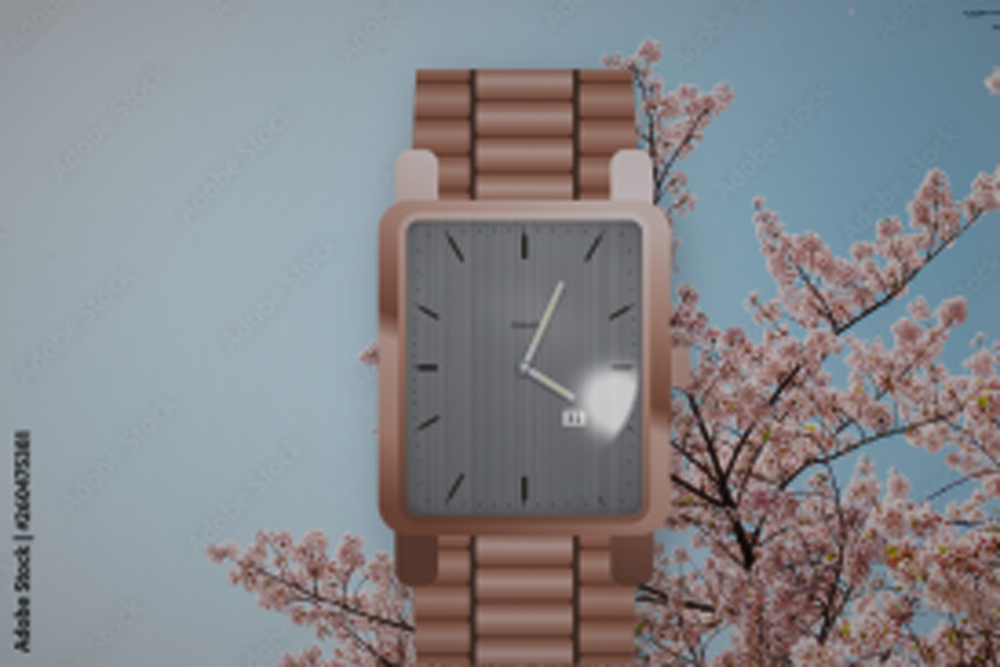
4:04
